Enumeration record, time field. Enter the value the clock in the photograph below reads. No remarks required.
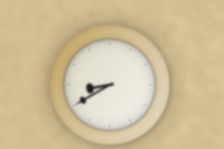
8:40
